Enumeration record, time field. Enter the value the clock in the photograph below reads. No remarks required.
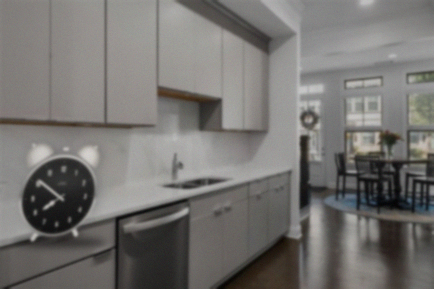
7:51
